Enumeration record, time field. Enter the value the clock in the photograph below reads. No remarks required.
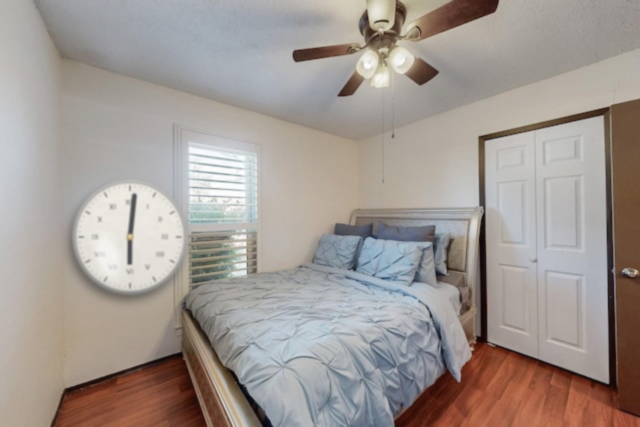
6:01
